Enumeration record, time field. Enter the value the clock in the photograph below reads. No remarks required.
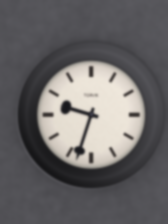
9:33
